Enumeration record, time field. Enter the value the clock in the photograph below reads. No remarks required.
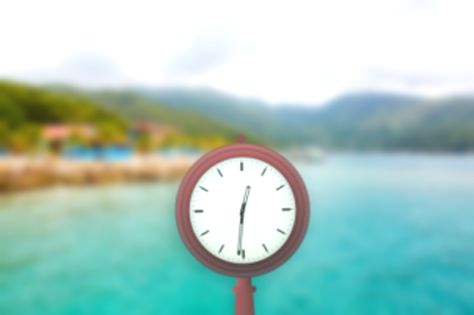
12:31
